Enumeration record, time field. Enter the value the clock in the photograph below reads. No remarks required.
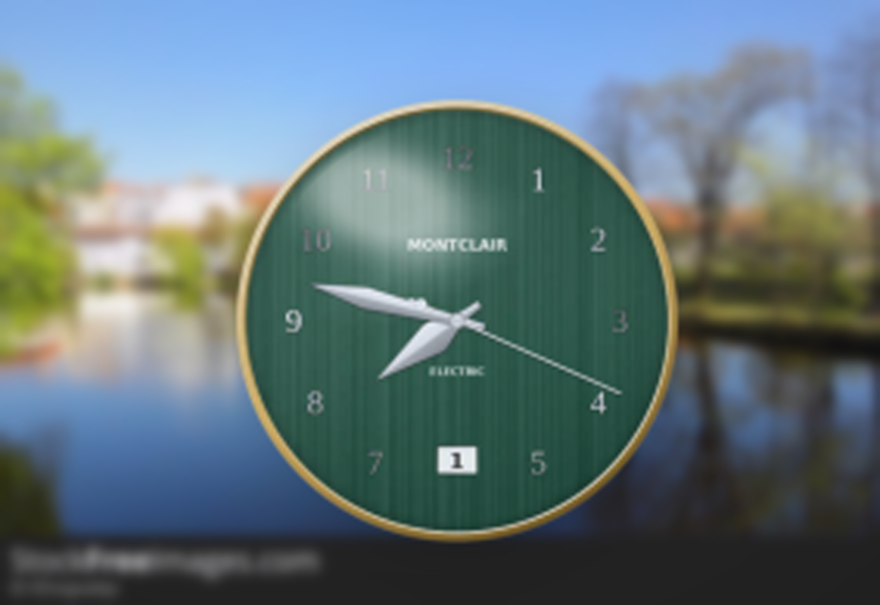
7:47:19
